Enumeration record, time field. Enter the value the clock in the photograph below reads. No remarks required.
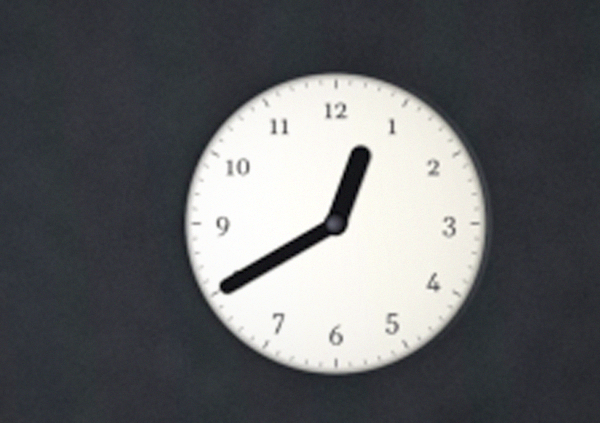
12:40
